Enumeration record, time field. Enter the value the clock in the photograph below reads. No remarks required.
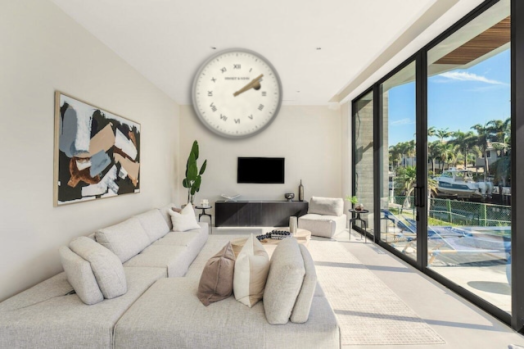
2:09
